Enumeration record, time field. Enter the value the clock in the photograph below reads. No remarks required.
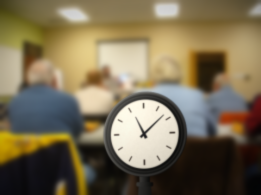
11:08
